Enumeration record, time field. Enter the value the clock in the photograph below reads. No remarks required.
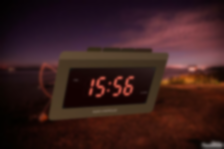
15:56
